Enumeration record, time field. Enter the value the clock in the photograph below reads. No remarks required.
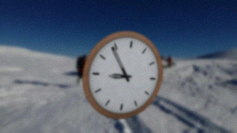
8:54
